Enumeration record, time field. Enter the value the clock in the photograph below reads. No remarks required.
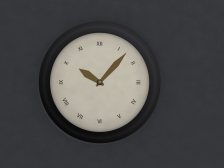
10:07
